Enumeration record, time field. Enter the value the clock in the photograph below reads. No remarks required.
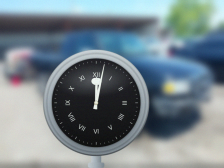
12:02
